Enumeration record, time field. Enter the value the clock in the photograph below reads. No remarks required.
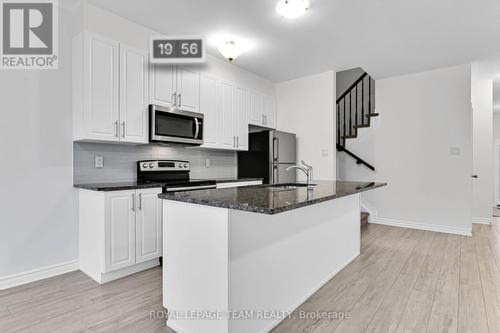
19:56
